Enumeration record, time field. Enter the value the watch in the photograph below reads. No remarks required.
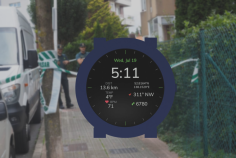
5:11
